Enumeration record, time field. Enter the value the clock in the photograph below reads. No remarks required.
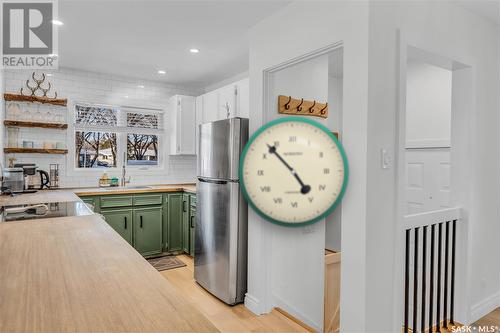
4:53
